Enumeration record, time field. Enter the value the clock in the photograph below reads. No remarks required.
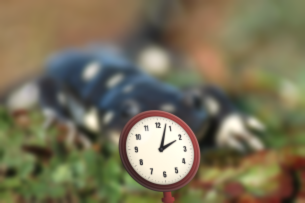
2:03
